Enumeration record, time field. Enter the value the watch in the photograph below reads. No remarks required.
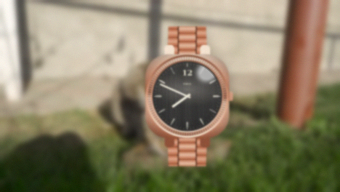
7:49
